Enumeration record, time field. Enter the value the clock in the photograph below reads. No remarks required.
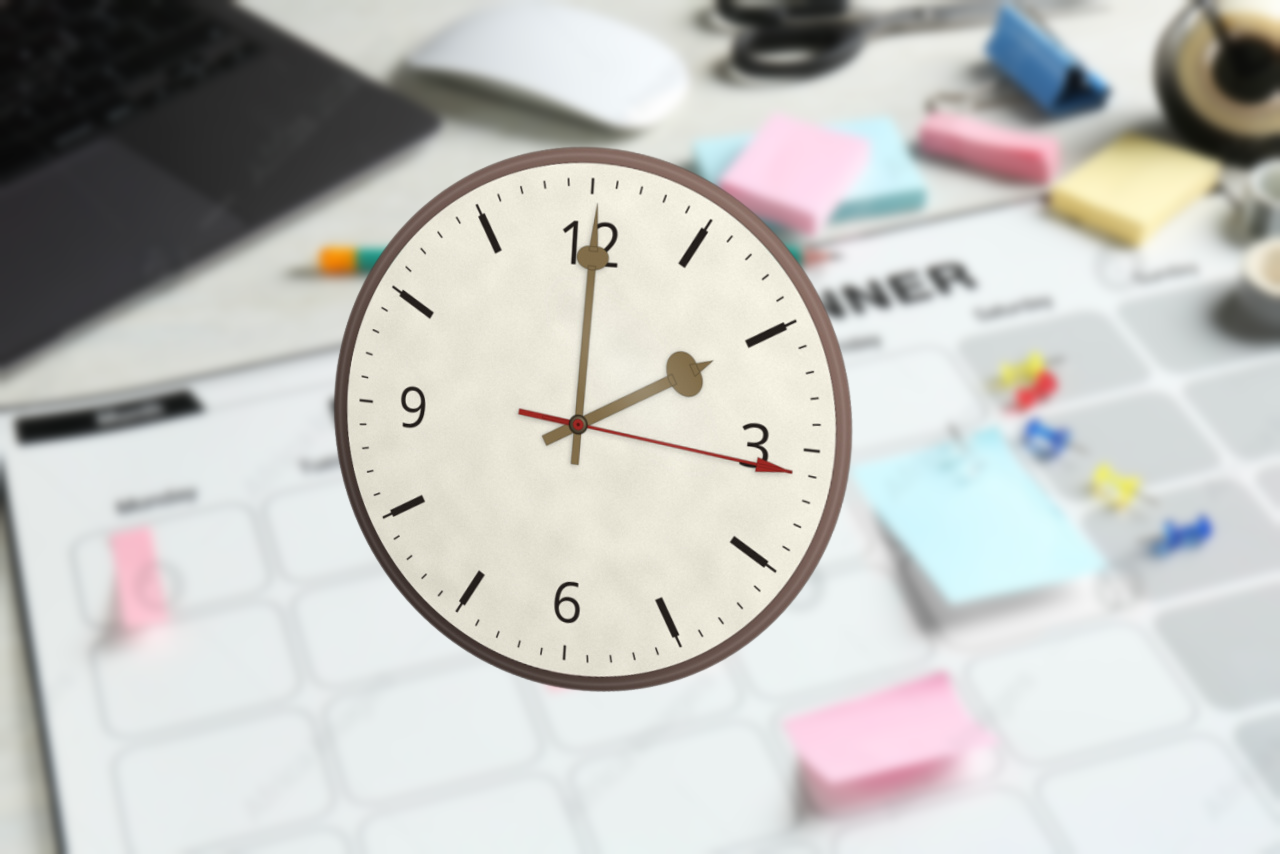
2:00:16
